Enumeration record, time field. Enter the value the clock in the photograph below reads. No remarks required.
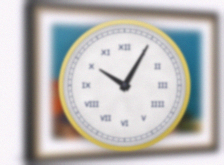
10:05
